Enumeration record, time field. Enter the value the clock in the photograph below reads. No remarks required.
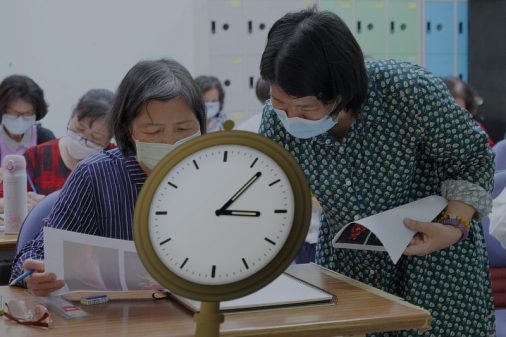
3:07
